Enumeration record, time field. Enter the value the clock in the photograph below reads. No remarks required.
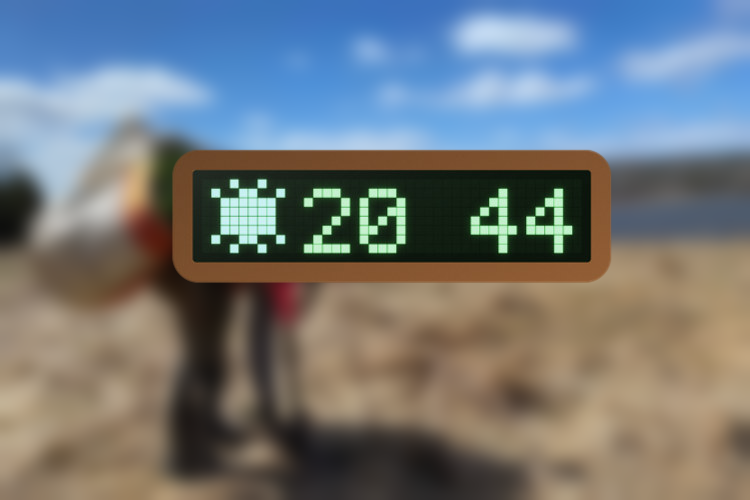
20:44
